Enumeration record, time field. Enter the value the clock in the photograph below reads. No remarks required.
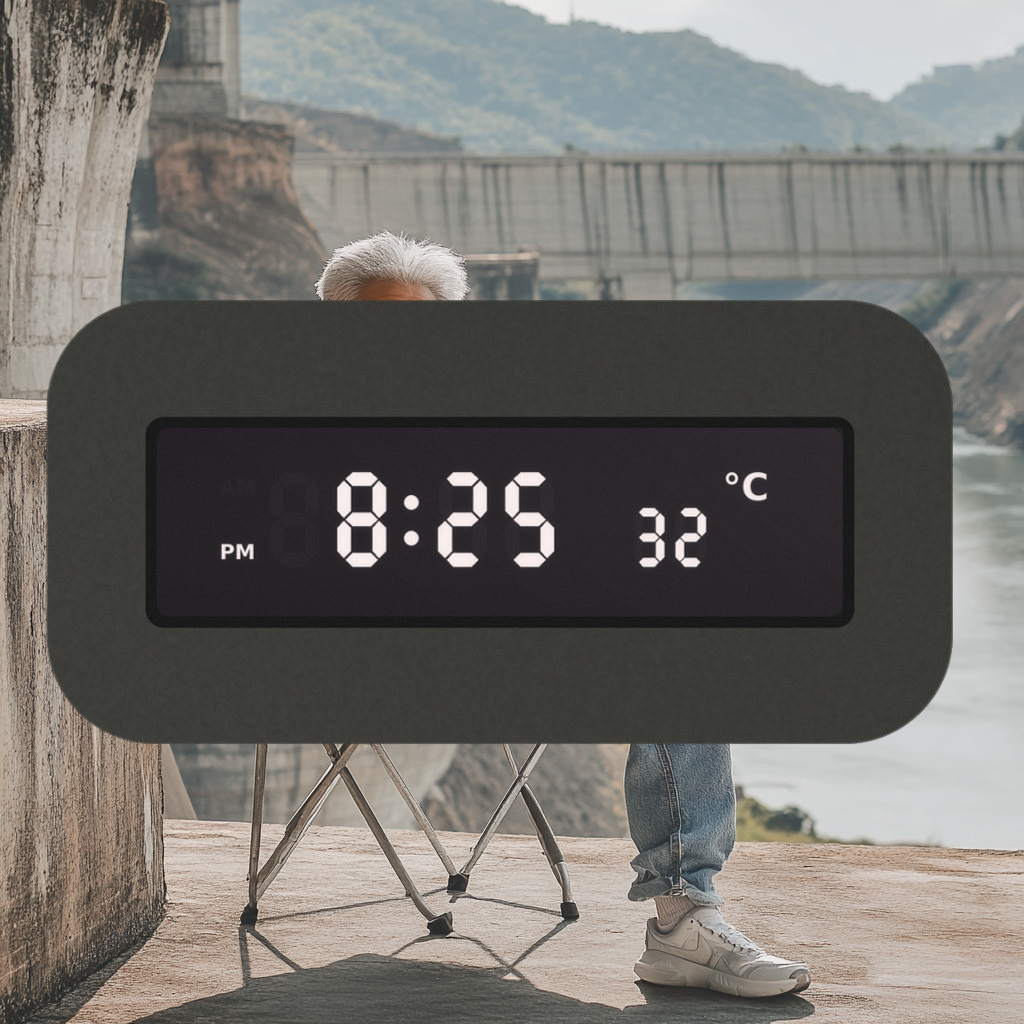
8:25
